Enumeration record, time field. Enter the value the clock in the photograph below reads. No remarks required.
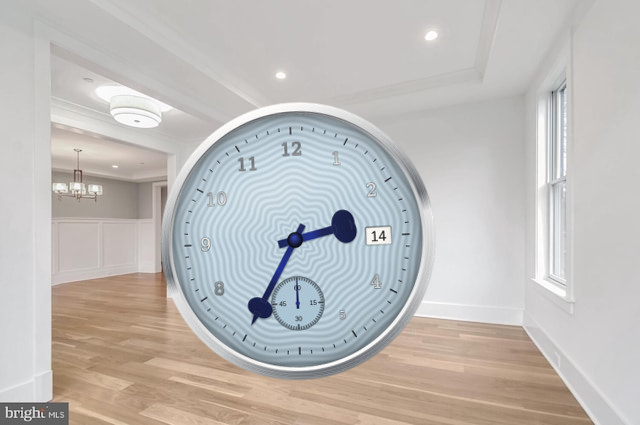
2:35
